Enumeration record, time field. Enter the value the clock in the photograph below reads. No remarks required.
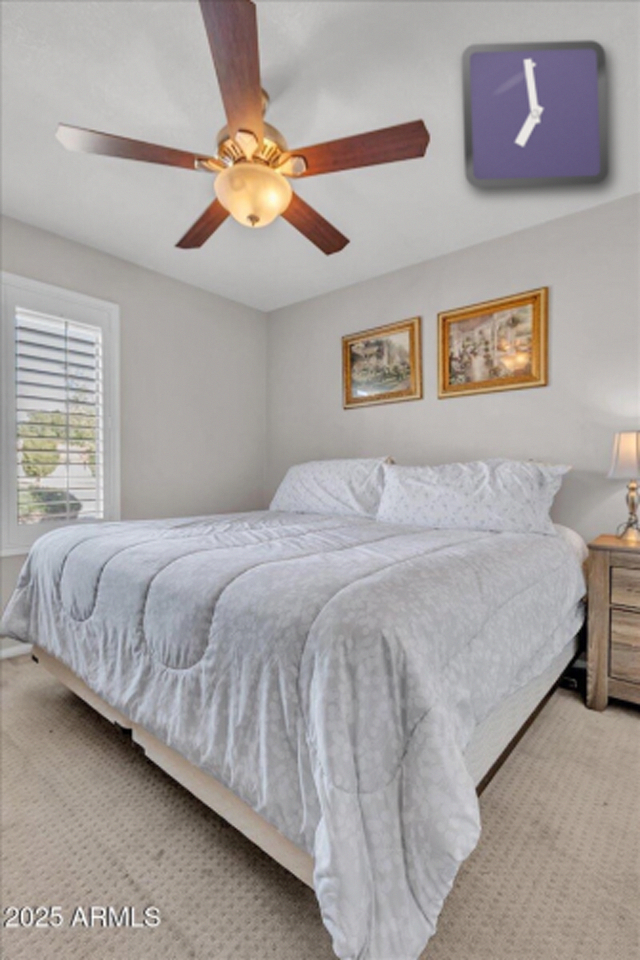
6:59
